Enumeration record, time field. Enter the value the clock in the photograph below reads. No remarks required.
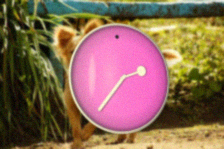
2:38
